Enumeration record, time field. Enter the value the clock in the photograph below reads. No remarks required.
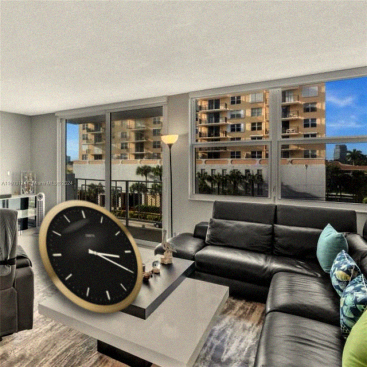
3:20
